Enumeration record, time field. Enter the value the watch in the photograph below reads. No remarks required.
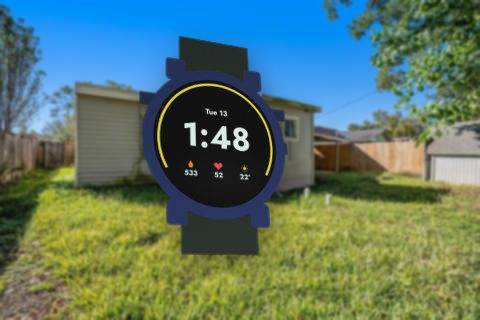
1:48
